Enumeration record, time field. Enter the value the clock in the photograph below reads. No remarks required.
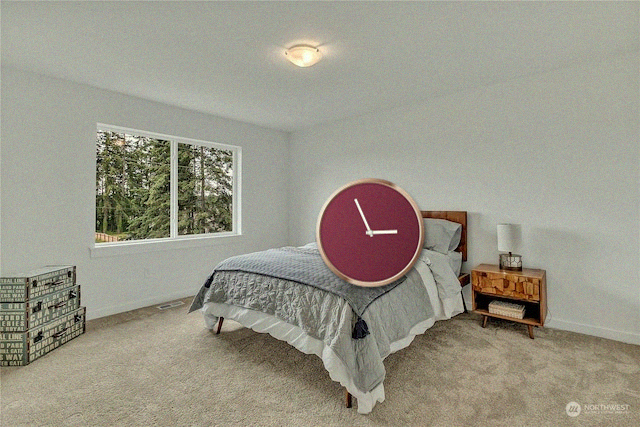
2:56
